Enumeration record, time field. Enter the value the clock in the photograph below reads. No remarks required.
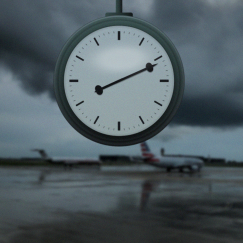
8:11
